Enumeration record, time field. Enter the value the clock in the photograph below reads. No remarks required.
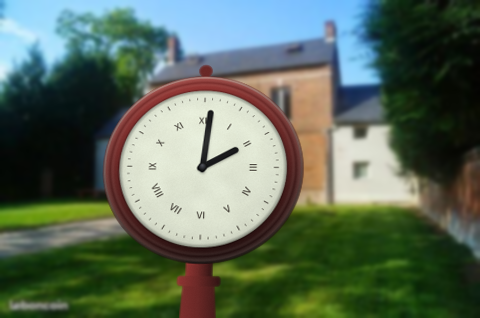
2:01
